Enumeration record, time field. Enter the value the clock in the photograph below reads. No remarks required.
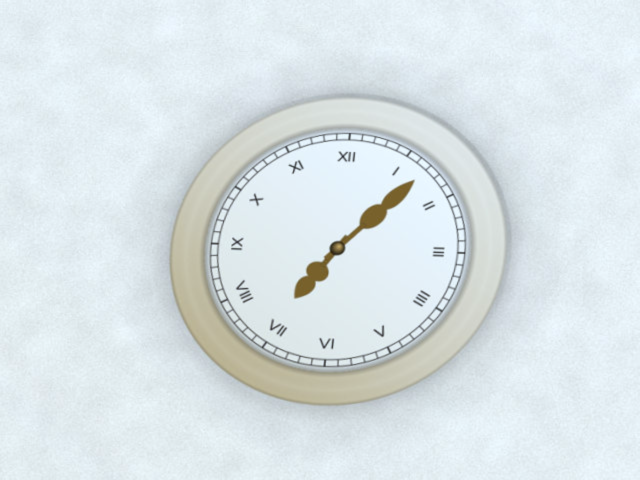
7:07
